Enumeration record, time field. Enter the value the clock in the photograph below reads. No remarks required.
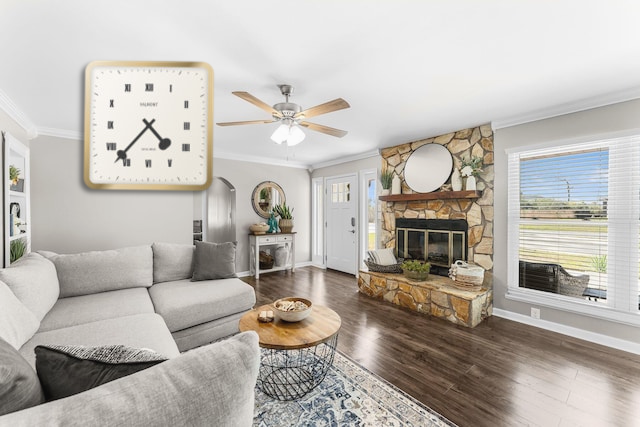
4:37
